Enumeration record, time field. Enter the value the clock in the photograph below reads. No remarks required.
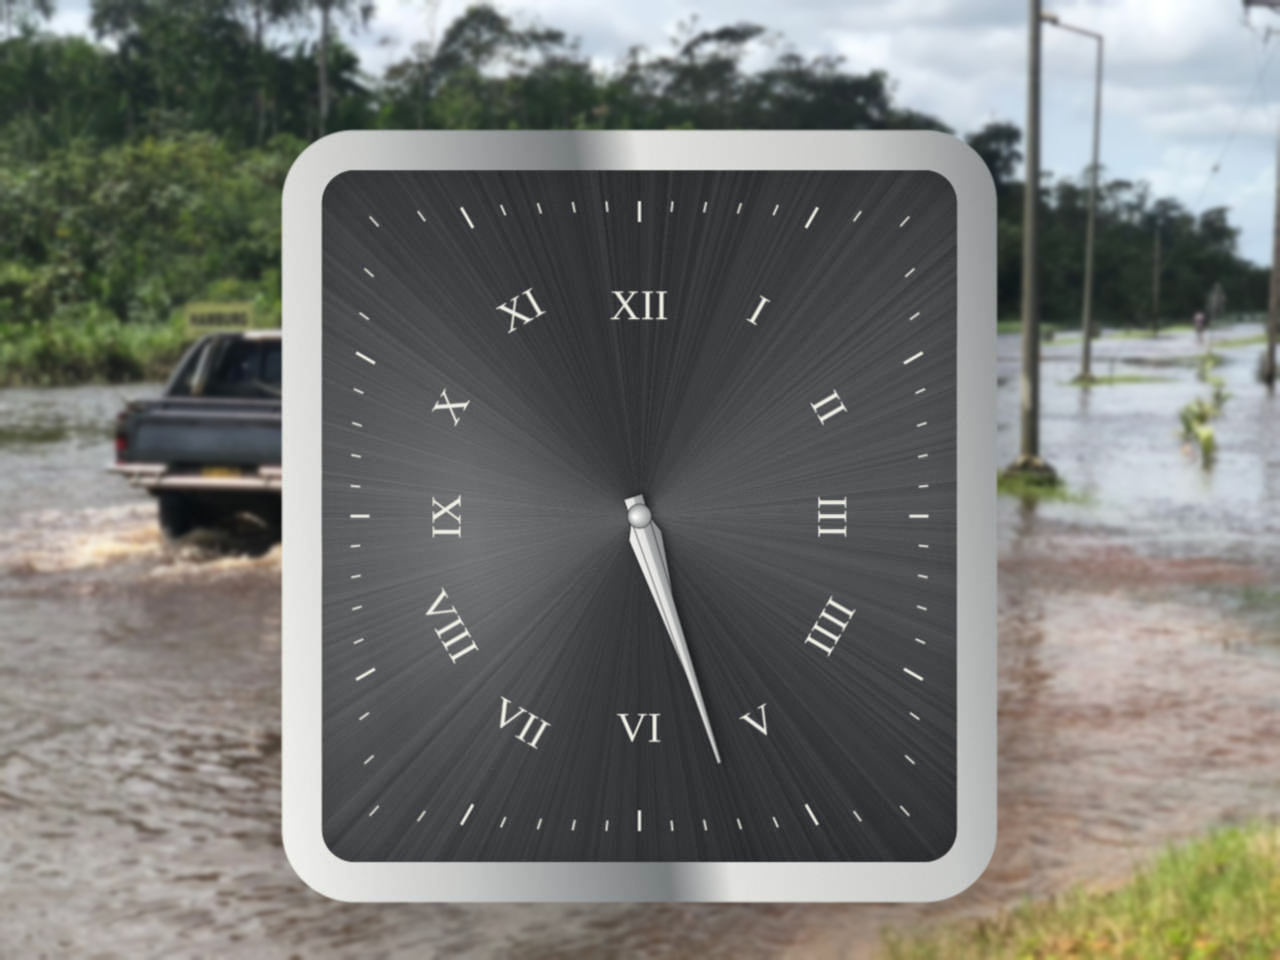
5:27
